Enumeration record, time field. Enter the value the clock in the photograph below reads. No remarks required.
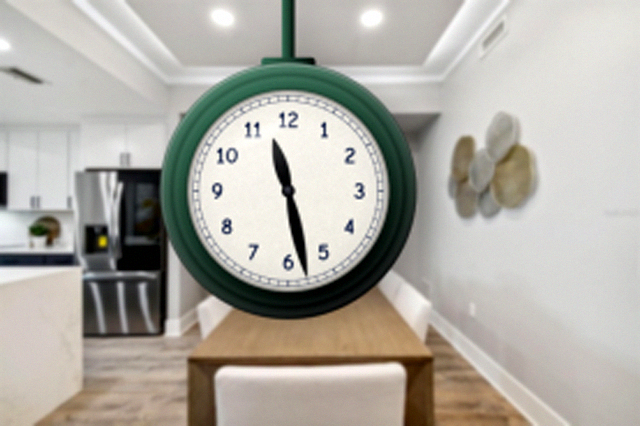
11:28
